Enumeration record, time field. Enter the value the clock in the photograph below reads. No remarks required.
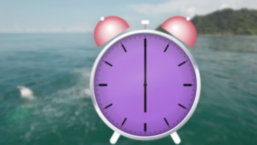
6:00
